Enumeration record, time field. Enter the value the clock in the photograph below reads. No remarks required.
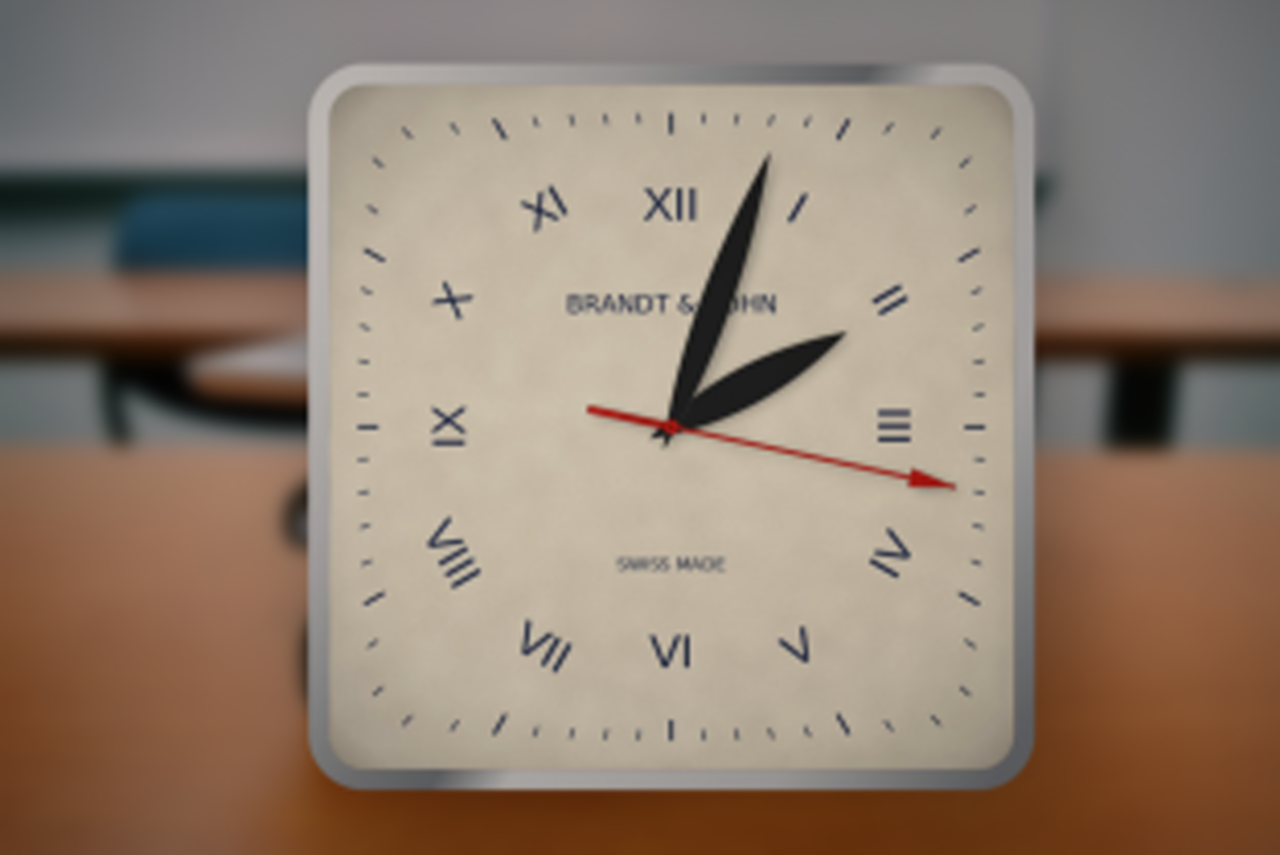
2:03:17
